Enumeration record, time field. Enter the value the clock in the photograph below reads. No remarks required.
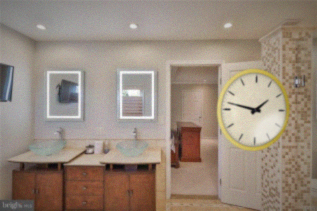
1:47
